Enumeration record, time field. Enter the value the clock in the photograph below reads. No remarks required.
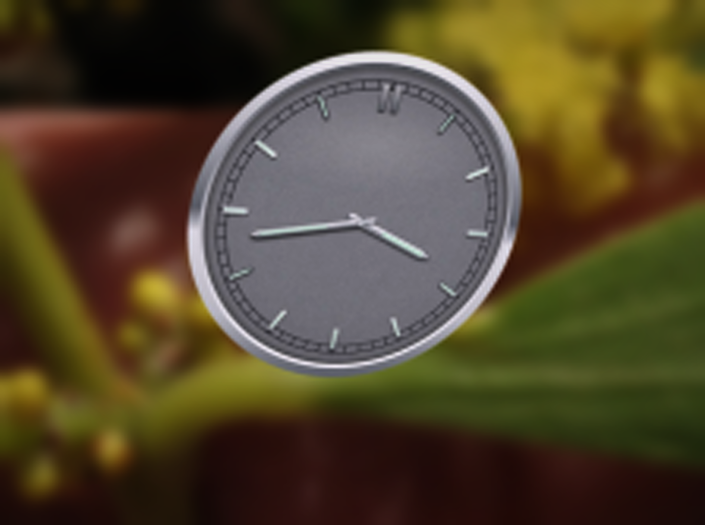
3:43
